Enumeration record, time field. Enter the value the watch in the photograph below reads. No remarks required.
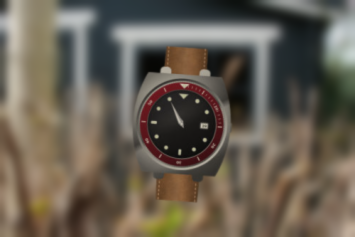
10:55
